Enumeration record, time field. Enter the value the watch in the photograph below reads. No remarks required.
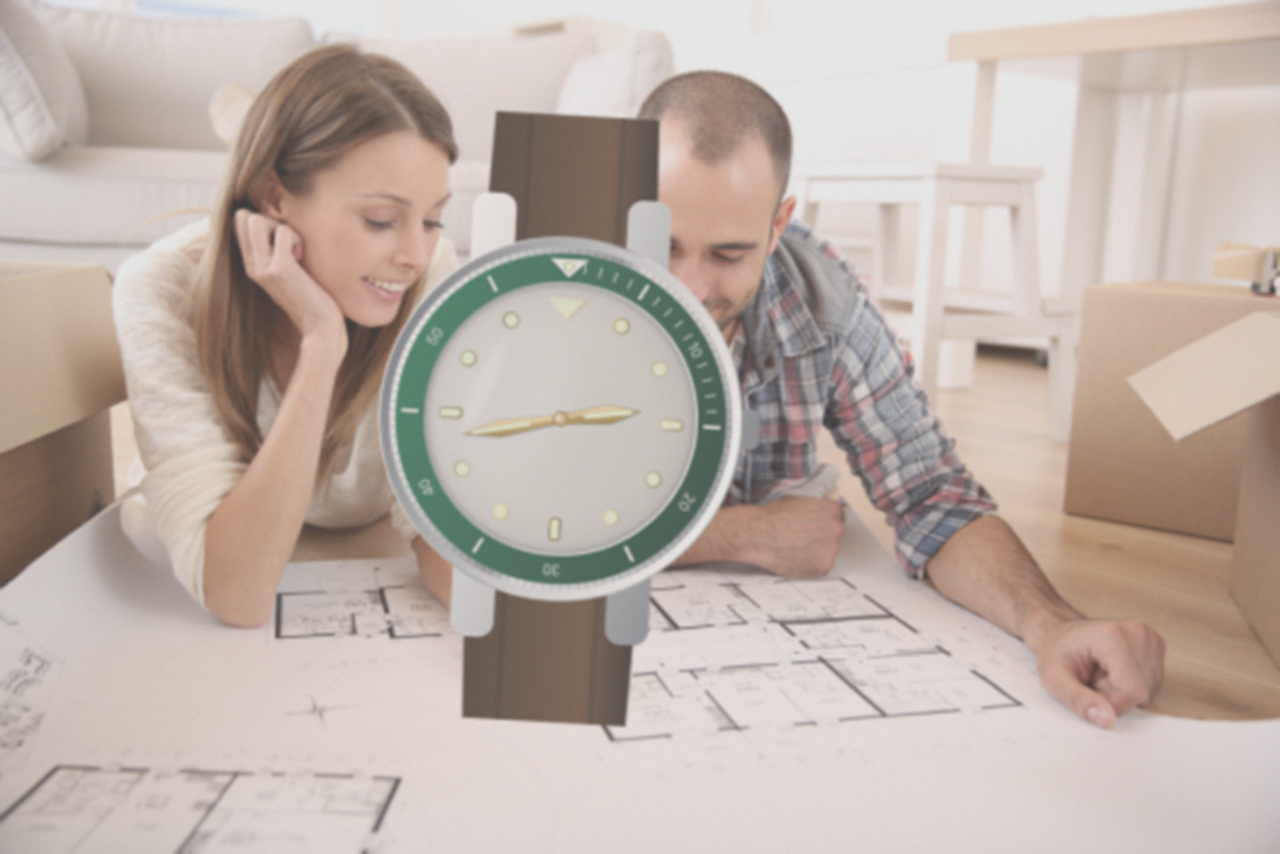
2:43
